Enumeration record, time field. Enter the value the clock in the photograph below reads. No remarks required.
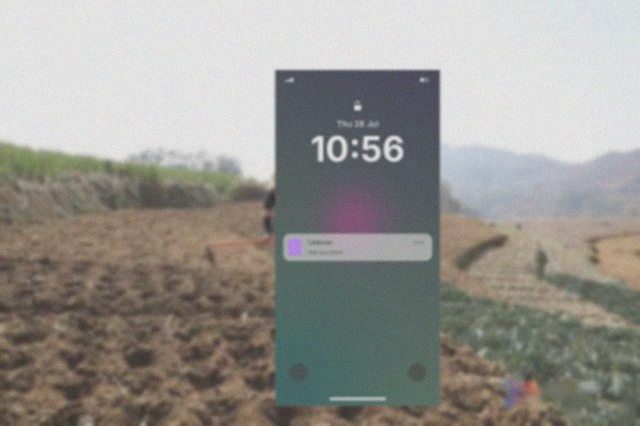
10:56
